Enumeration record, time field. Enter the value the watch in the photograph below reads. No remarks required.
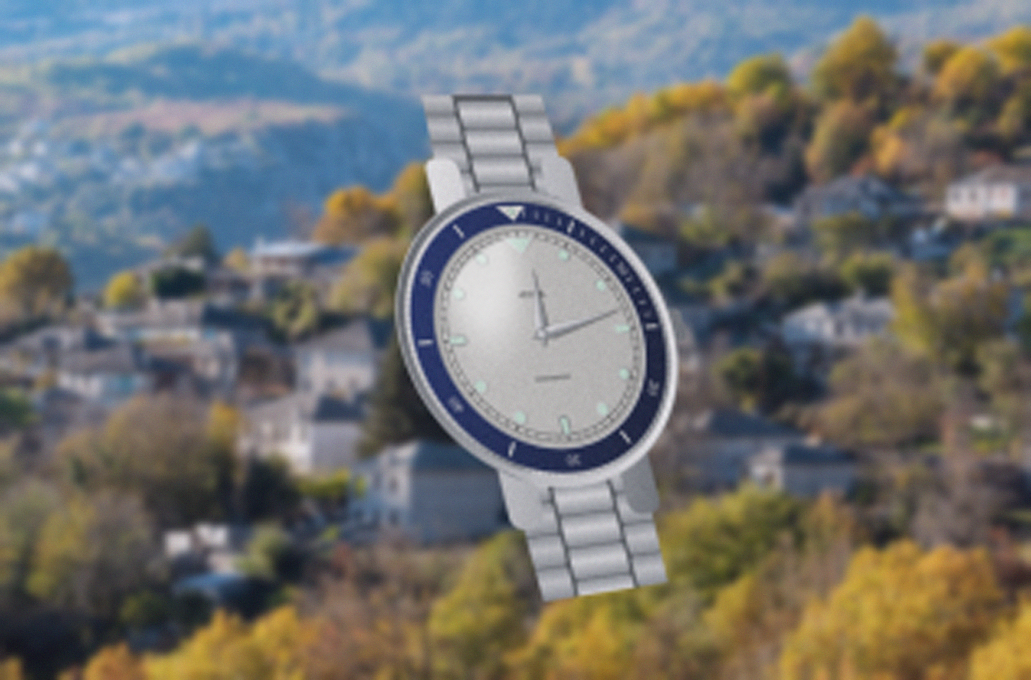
12:13
